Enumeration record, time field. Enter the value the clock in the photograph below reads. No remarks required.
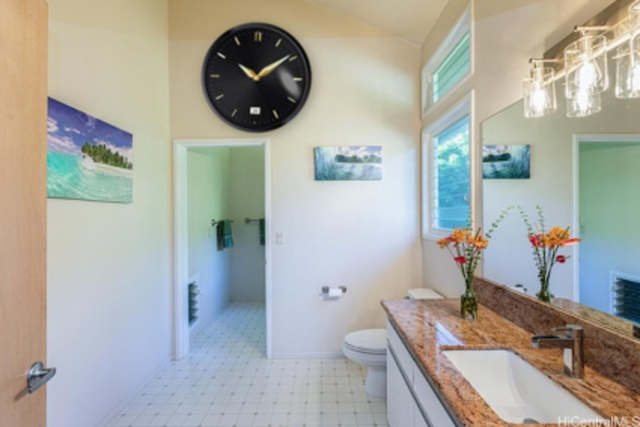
10:09
